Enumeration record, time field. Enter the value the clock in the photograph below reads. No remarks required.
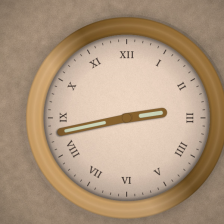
2:43
